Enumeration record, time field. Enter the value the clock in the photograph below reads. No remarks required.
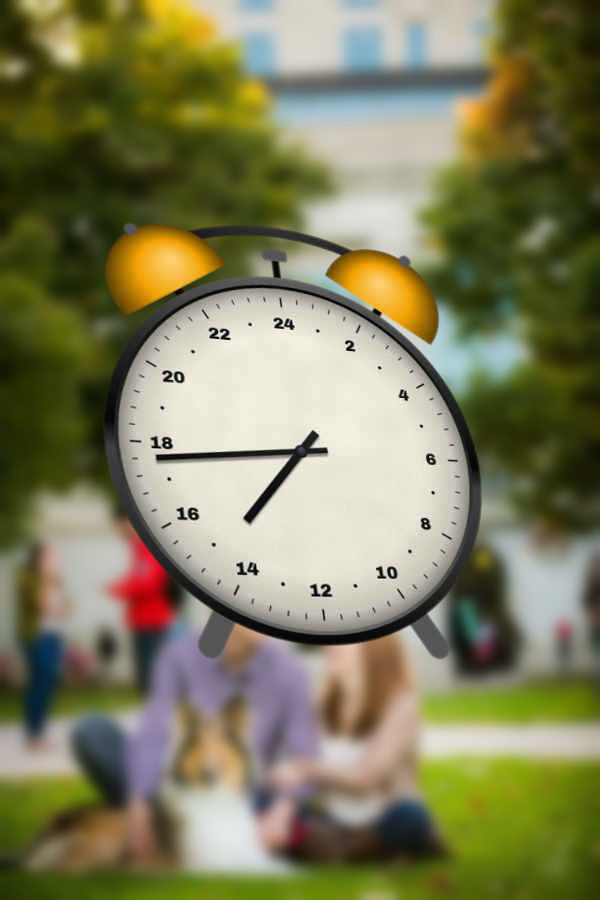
14:44
